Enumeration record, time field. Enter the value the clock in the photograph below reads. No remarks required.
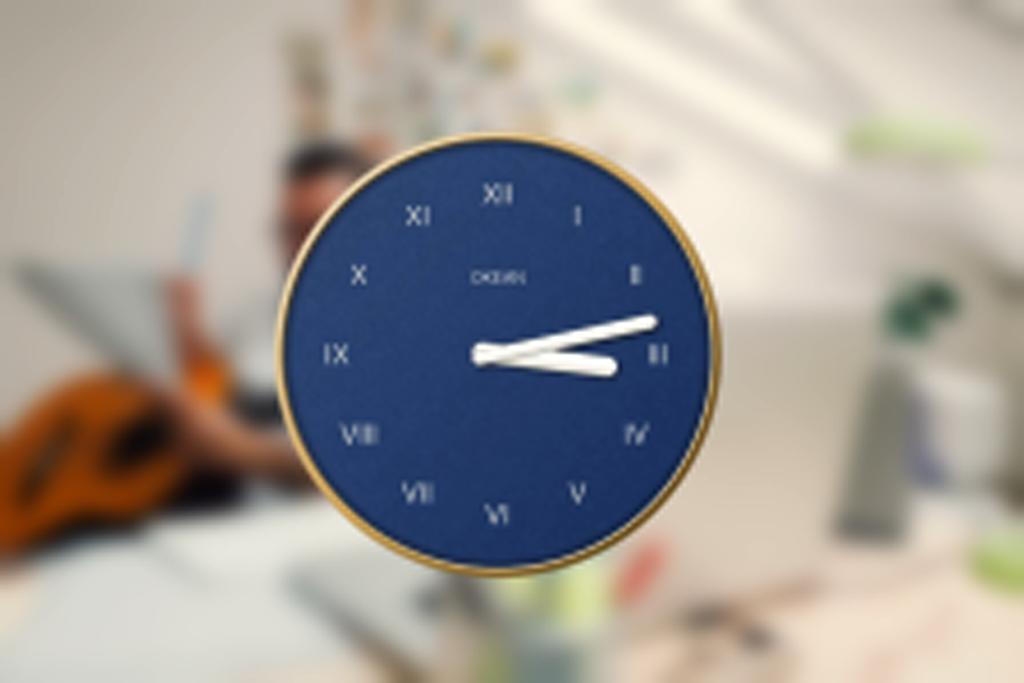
3:13
